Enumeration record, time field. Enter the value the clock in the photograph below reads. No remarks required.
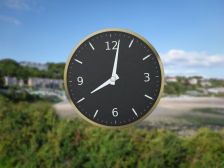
8:02
